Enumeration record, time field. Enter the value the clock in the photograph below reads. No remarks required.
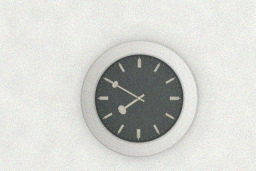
7:50
